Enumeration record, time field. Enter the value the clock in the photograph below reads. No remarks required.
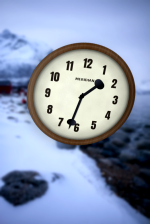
1:32
